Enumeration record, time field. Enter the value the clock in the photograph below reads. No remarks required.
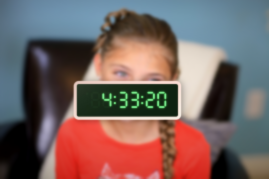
4:33:20
